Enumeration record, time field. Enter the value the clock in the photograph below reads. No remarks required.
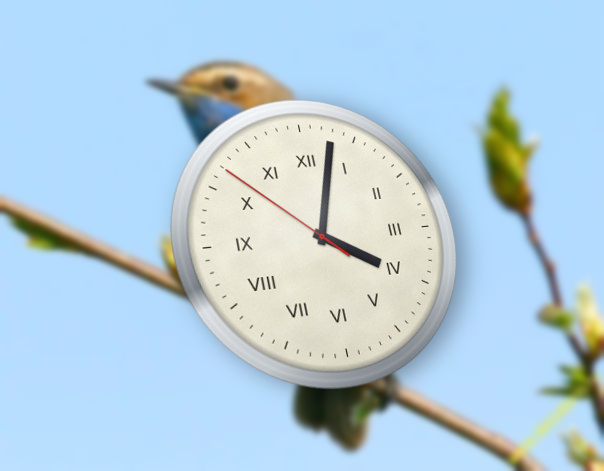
4:02:52
